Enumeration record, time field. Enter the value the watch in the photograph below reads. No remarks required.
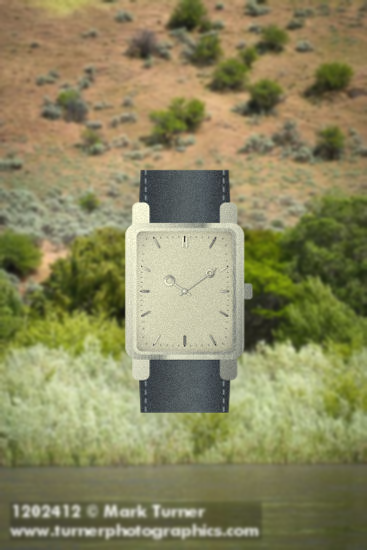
10:09
